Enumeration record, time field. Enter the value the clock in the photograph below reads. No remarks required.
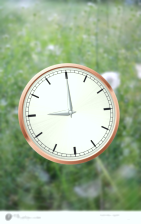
9:00
